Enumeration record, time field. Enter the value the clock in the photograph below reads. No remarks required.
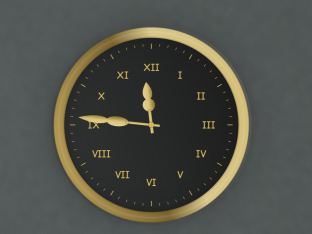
11:46
